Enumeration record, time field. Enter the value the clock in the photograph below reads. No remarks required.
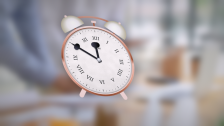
11:50
